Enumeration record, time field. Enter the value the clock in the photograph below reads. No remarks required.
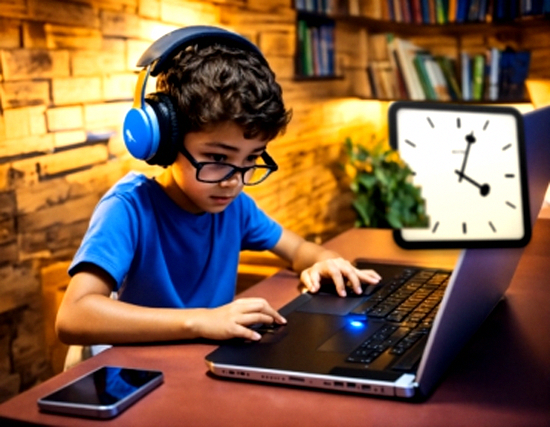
4:03
